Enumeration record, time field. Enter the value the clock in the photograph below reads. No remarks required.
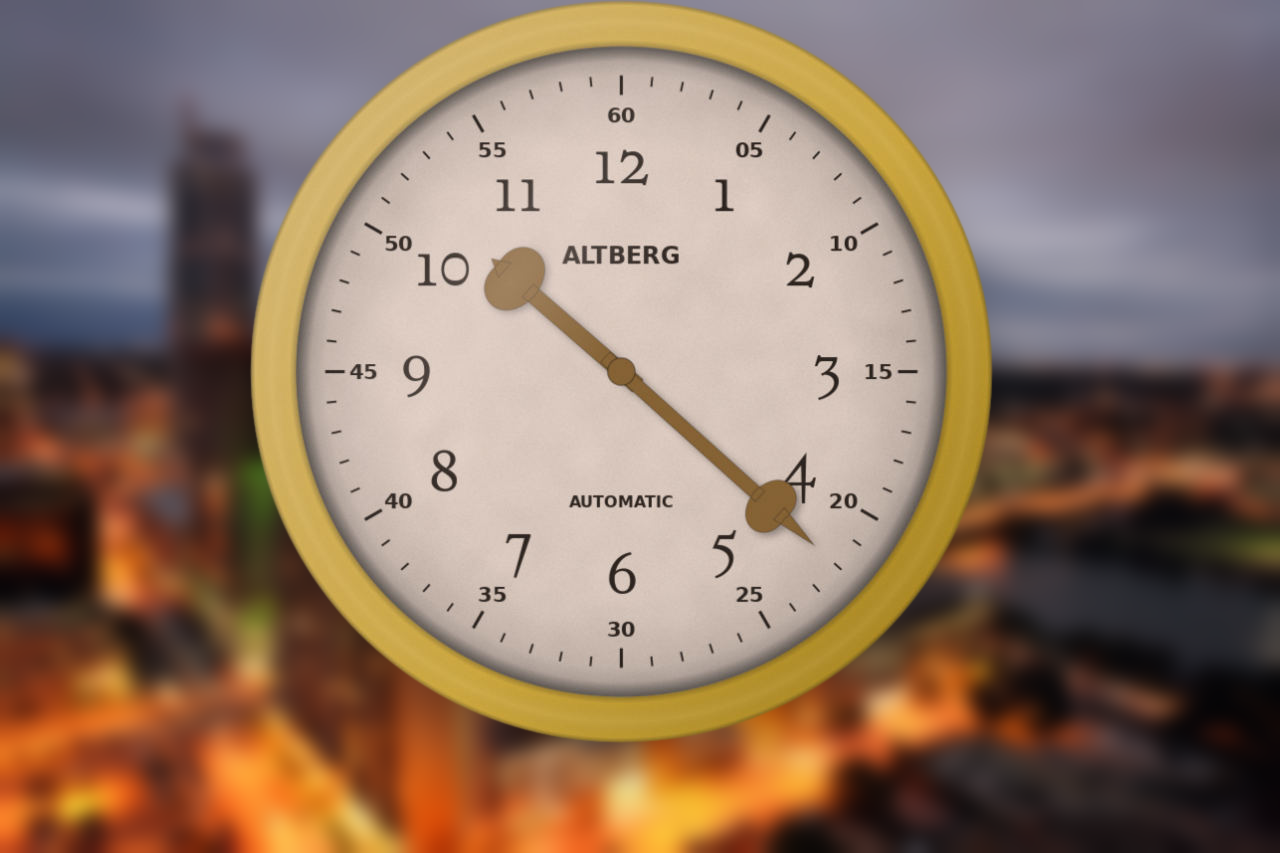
10:22
